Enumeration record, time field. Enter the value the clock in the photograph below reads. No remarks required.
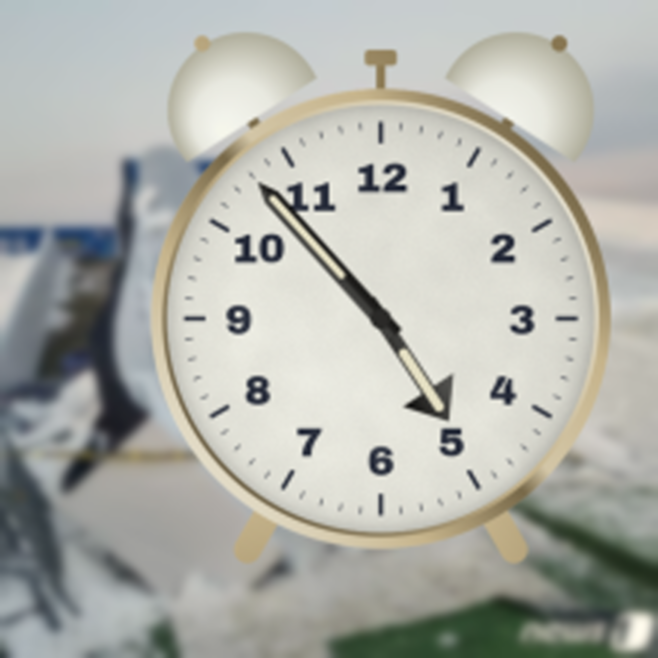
4:53
